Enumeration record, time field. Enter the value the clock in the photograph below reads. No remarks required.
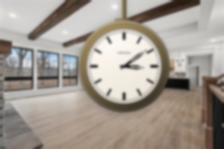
3:09
